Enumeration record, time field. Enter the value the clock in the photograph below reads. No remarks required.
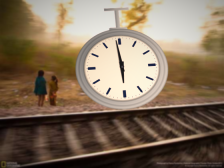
5:59
